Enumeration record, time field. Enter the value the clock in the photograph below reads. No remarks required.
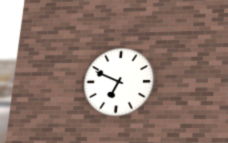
6:49
